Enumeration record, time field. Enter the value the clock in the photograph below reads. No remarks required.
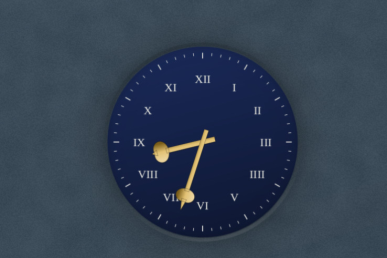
8:33
